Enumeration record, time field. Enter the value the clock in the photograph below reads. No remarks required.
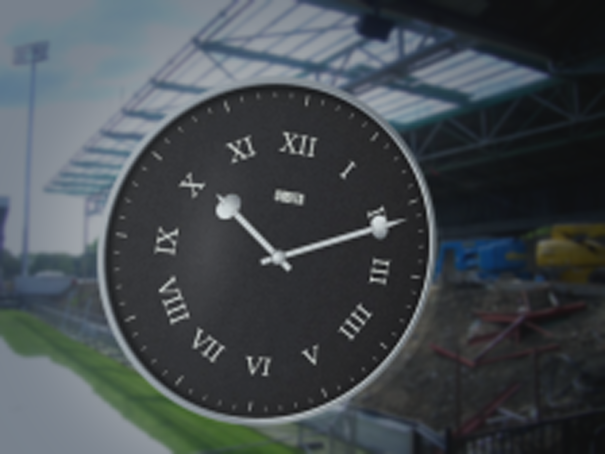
10:11
